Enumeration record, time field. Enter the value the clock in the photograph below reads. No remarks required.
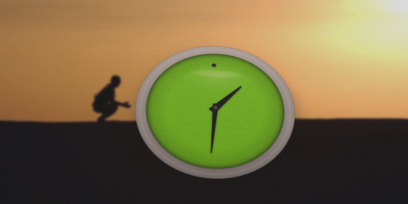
1:31
